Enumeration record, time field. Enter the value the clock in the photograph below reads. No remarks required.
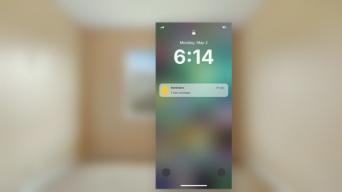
6:14
